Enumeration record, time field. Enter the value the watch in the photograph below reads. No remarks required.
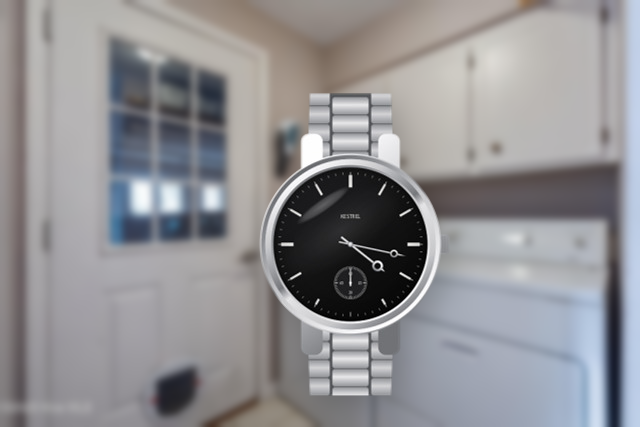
4:17
